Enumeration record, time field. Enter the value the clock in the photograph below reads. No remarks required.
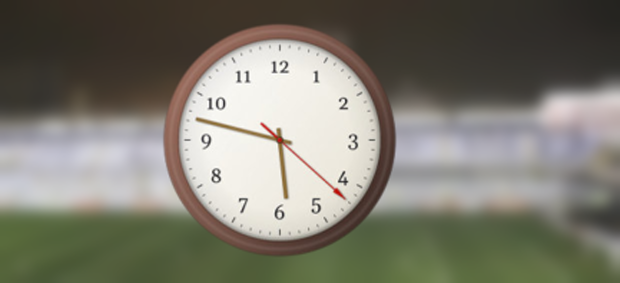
5:47:22
